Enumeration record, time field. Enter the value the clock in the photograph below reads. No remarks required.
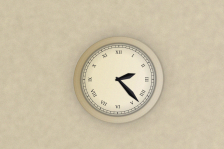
2:23
